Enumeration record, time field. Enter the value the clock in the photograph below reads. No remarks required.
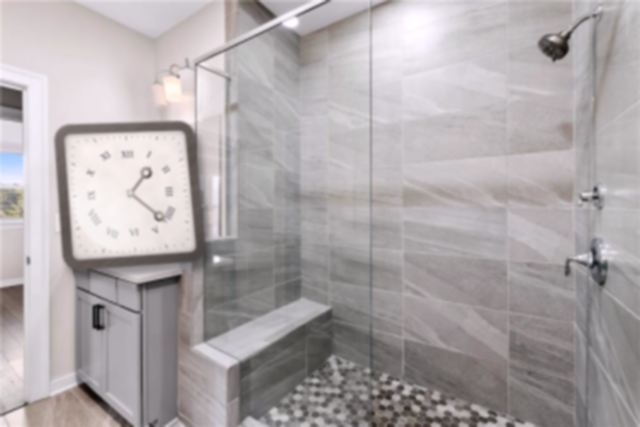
1:22
